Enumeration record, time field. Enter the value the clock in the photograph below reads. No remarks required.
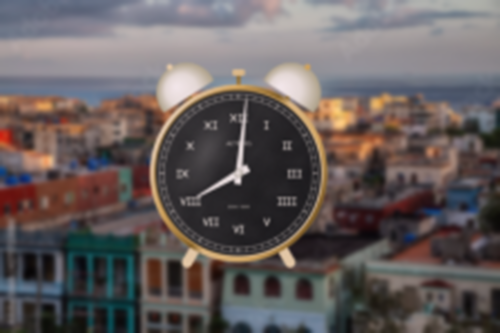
8:01
